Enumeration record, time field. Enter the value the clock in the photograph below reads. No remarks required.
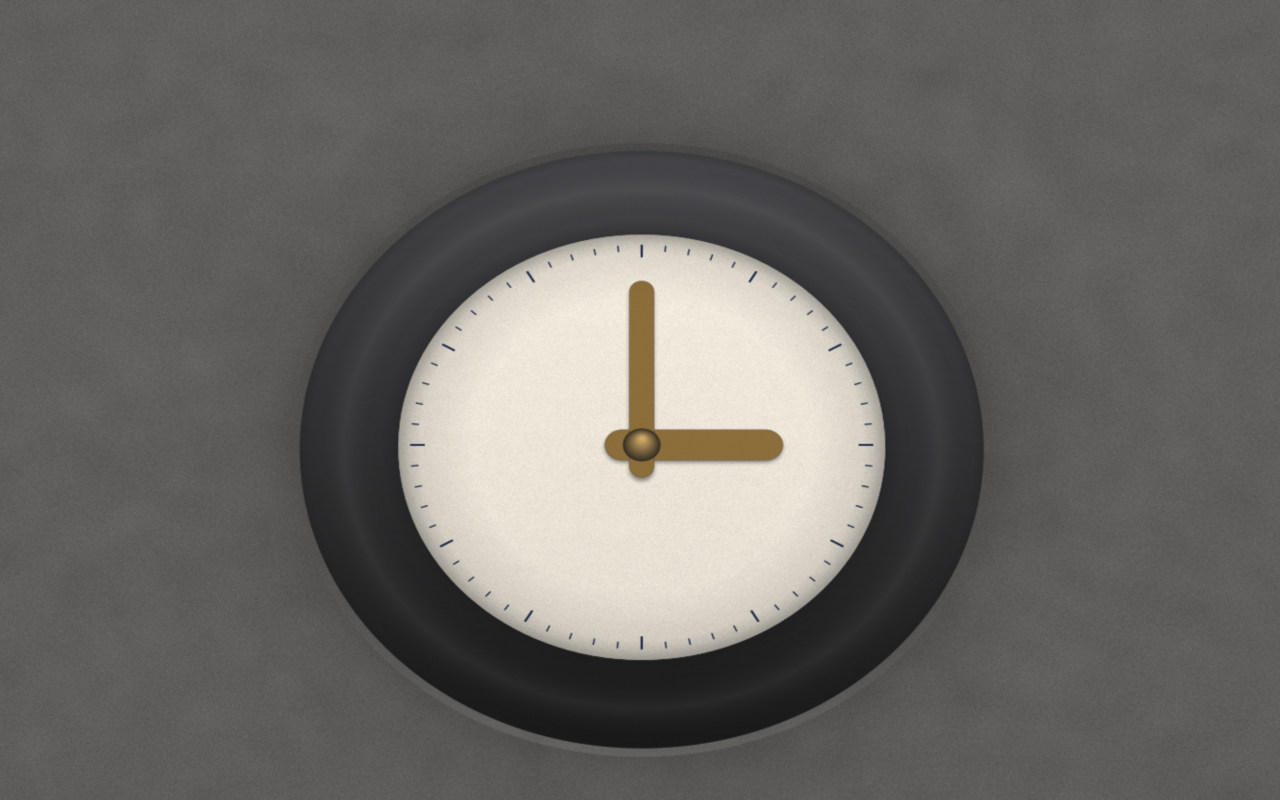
3:00
